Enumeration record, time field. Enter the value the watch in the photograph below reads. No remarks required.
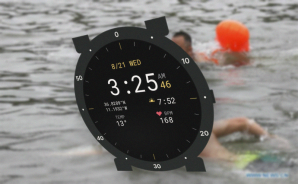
3:25:46
